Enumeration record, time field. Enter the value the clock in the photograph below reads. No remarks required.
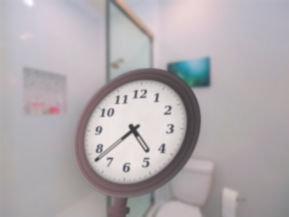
4:38
